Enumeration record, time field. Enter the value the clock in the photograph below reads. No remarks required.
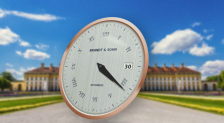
4:21
